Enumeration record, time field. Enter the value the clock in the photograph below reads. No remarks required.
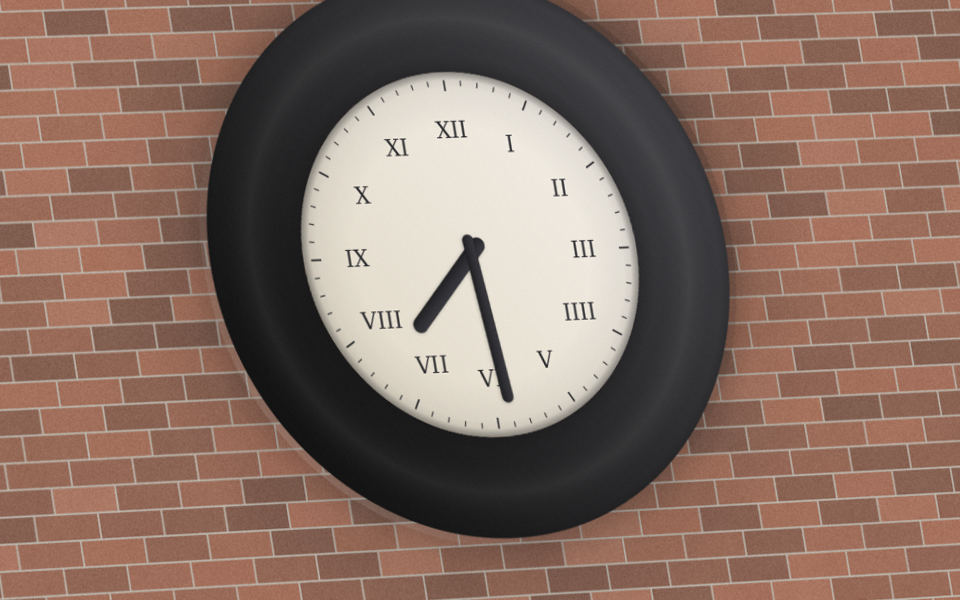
7:29
